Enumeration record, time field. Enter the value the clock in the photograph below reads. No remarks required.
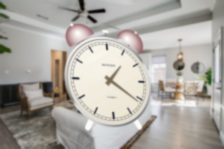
1:21
